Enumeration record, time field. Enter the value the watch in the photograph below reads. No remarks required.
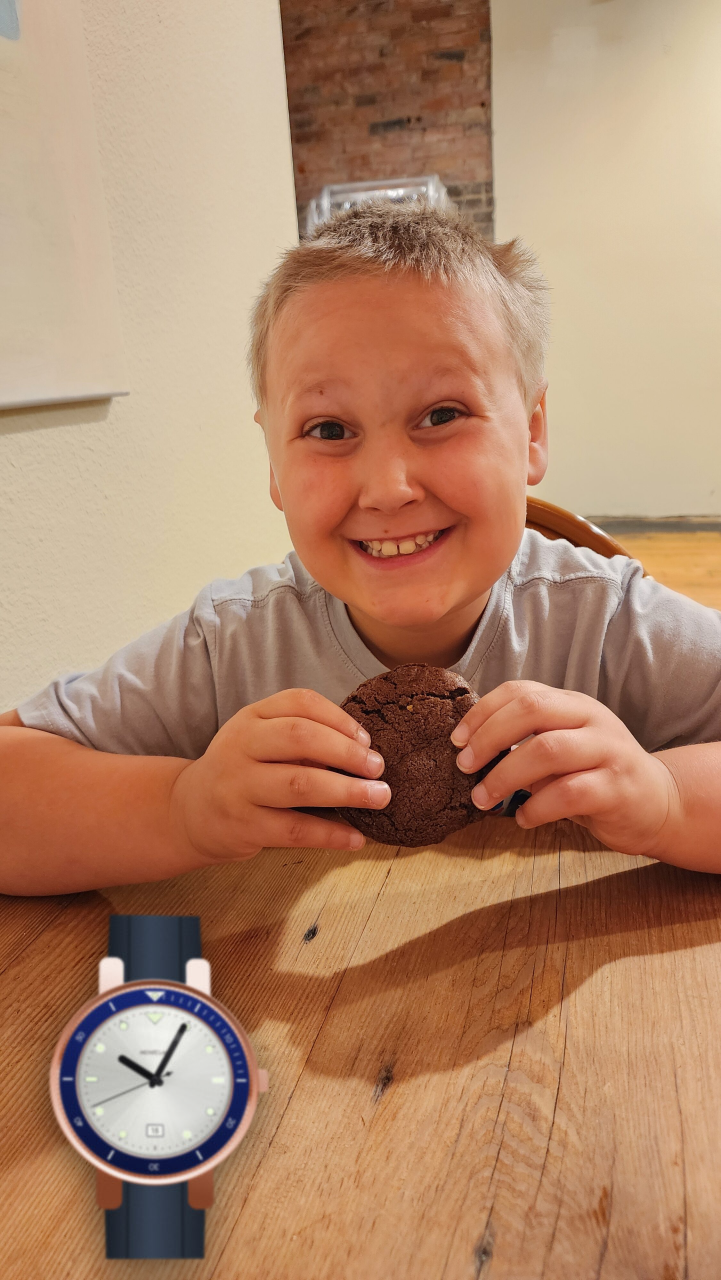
10:04:41
